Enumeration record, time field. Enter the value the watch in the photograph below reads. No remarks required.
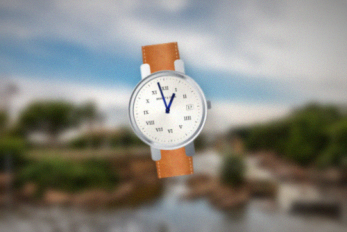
12:58
